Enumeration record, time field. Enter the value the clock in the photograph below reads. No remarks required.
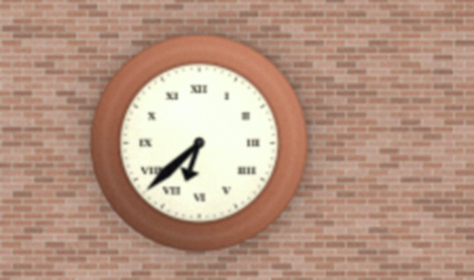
6:38
